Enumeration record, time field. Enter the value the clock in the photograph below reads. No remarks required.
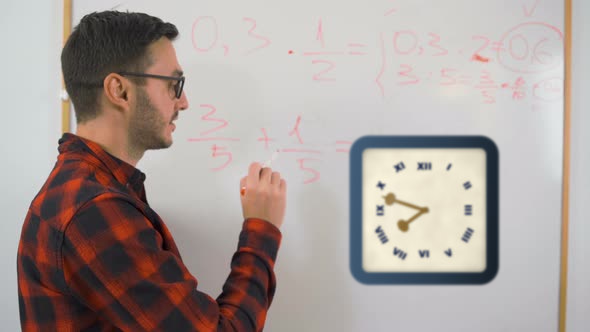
7:48
